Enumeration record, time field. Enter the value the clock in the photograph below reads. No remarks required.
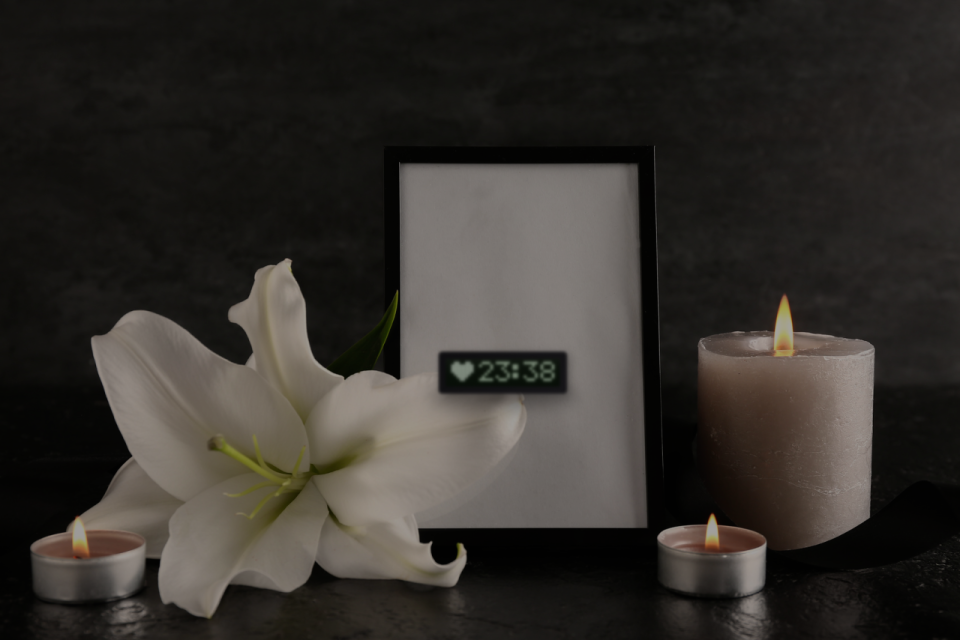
23:38
